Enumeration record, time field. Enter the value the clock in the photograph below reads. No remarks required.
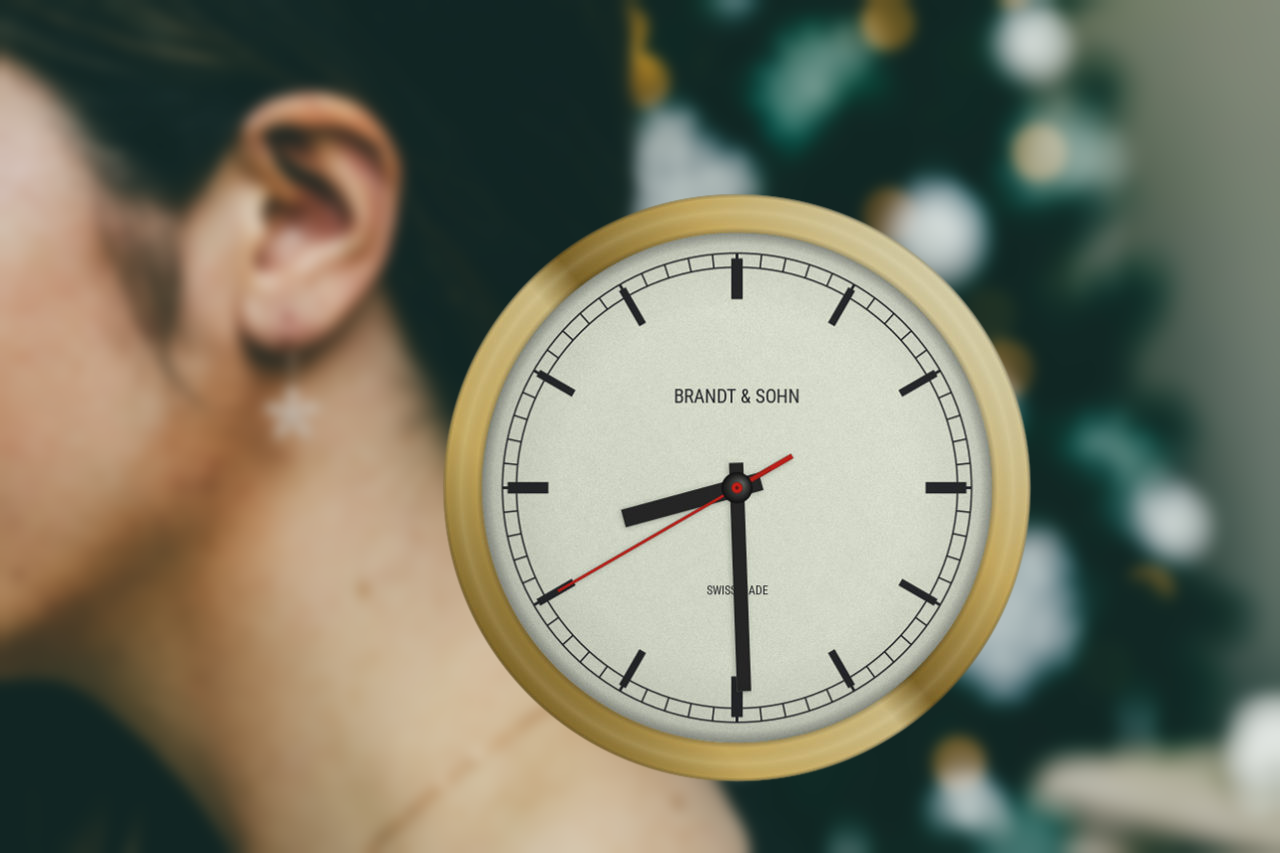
8:29:40
